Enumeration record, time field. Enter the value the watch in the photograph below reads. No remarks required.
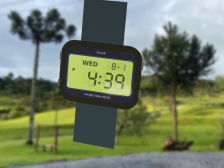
4:39
